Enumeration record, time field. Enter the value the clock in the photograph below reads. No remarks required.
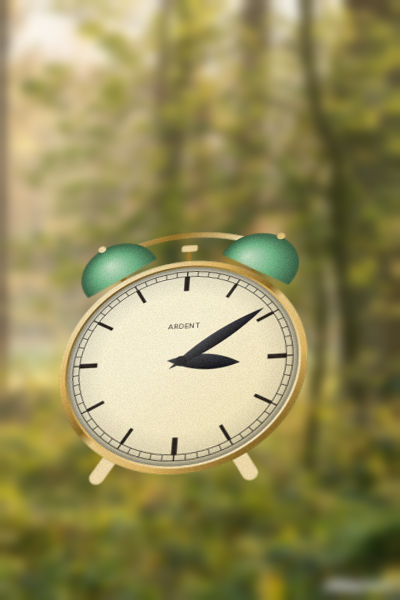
3:09
